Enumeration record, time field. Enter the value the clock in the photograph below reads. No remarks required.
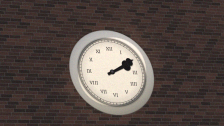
2:10
